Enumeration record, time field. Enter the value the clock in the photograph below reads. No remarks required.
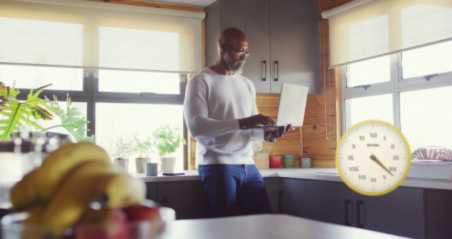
4:22
